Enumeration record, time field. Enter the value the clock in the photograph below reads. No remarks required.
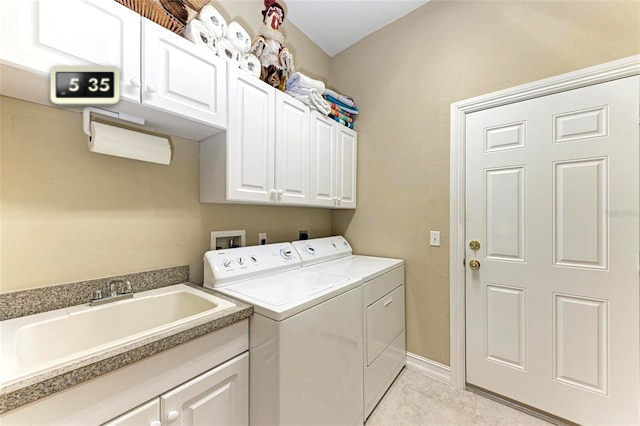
5:35
